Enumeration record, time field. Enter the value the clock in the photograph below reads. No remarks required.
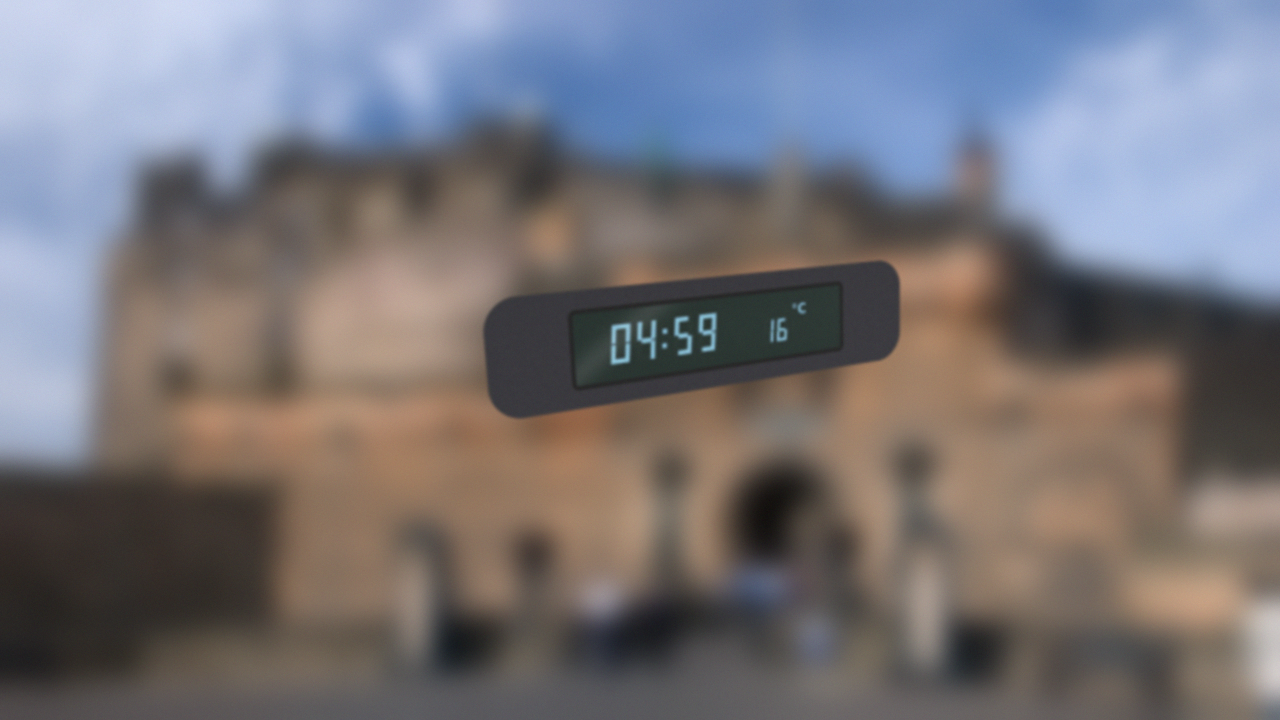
4:59
